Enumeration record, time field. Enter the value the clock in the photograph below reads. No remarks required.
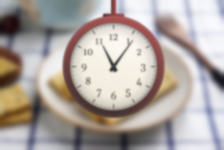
11:06
